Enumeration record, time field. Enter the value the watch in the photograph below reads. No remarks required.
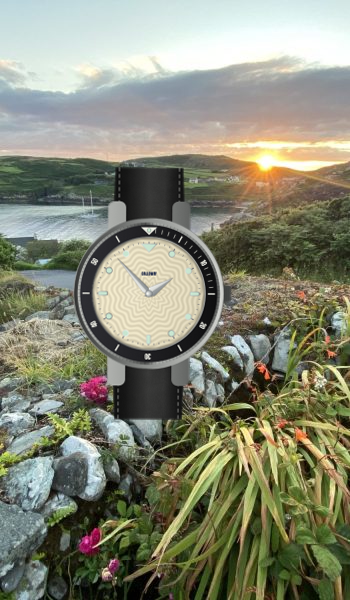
1:53
